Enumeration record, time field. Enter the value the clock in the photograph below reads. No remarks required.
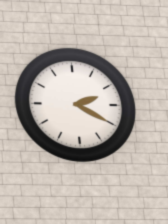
2:20
